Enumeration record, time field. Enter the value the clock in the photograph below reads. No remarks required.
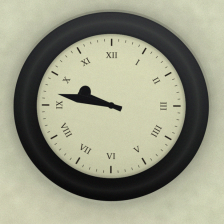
9:47
